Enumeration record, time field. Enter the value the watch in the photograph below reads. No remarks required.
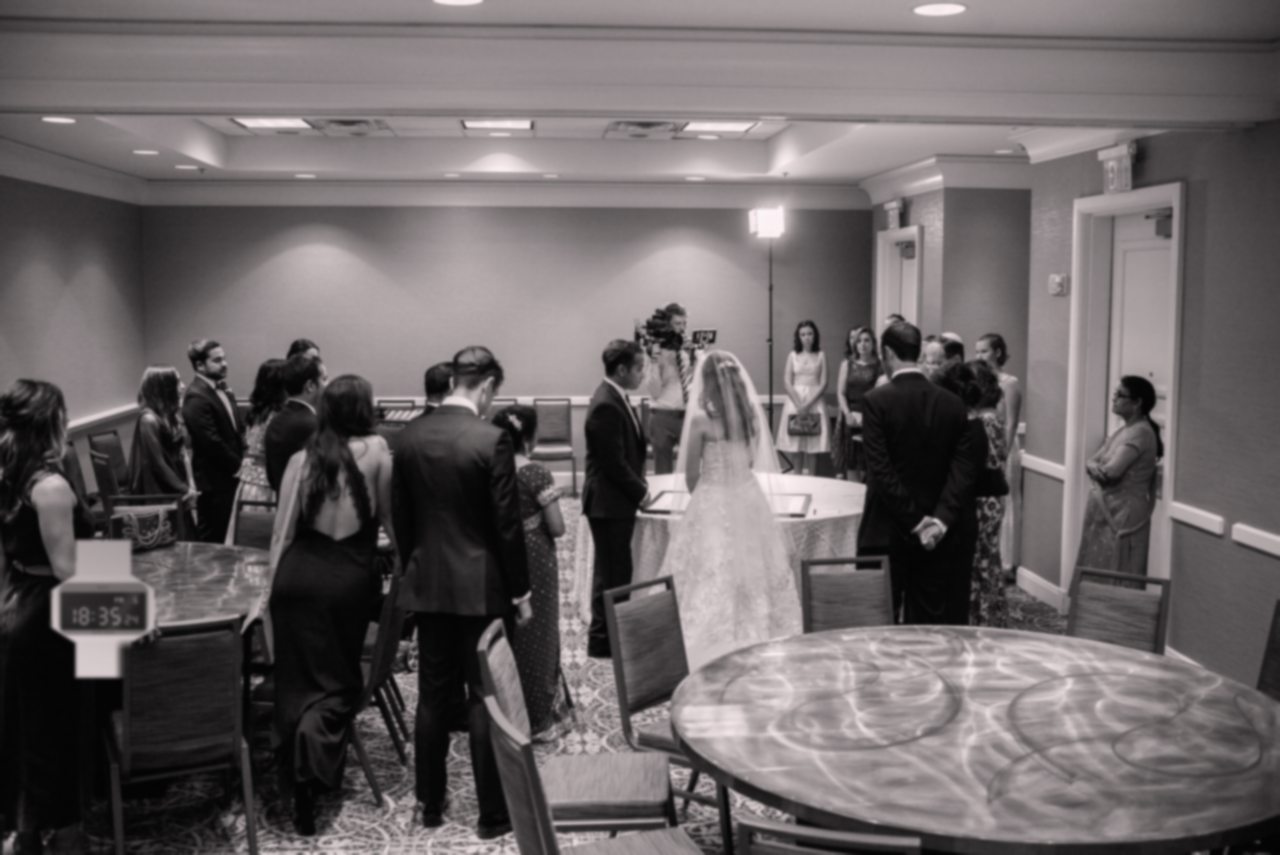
18:35
